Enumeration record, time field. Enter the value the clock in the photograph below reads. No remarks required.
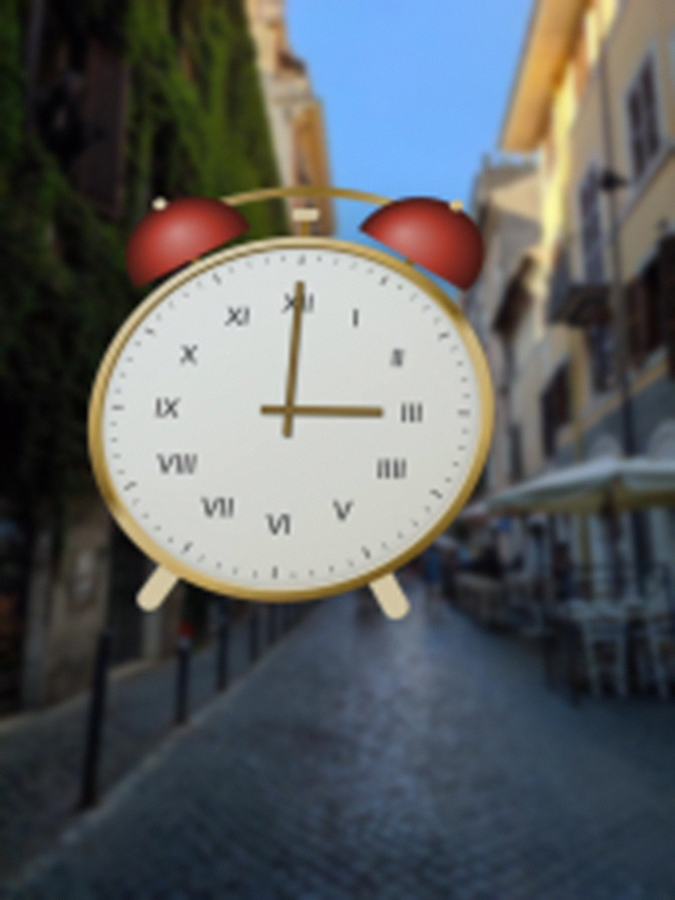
3:00
